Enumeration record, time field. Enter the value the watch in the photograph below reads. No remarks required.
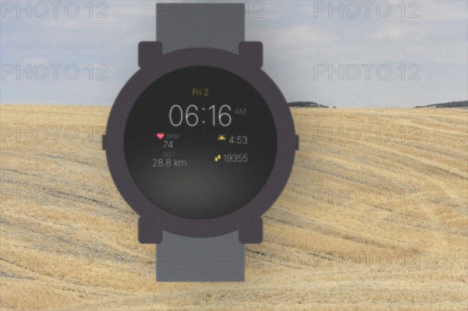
6:16
